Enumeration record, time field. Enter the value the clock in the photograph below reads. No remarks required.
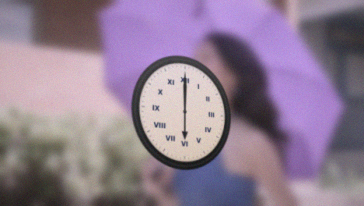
6:00
